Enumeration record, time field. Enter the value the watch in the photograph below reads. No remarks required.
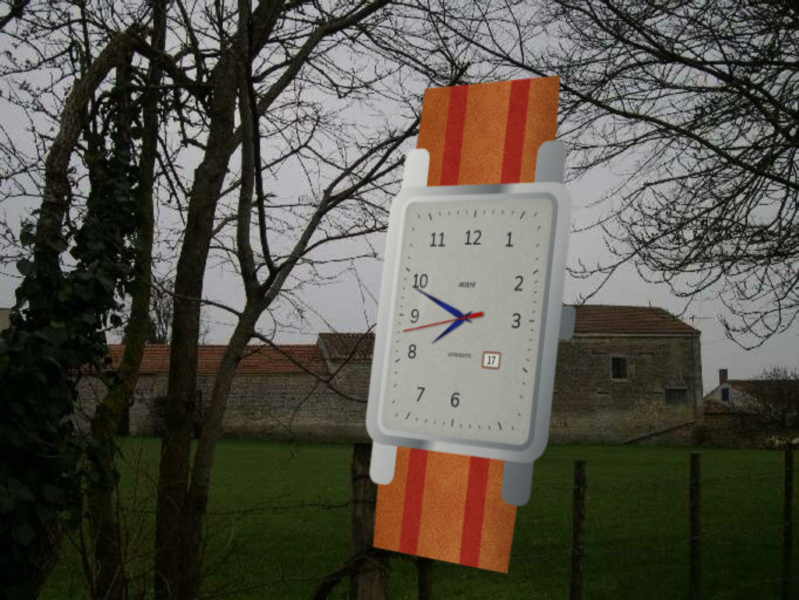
7:48:43
